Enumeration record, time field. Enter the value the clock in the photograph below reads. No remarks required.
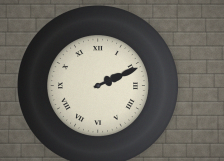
2:11
